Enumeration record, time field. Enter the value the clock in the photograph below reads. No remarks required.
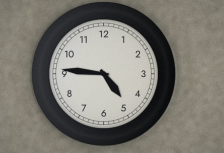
4:46
